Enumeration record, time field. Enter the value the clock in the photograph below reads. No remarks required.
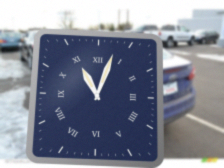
11:03
